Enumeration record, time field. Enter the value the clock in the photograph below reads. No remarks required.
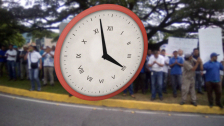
3:57
